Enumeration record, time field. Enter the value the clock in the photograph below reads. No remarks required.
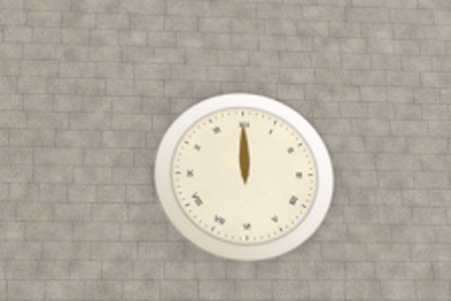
12:00
